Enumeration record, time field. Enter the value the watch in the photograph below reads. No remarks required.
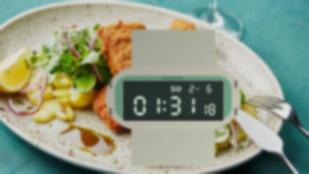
1:31
